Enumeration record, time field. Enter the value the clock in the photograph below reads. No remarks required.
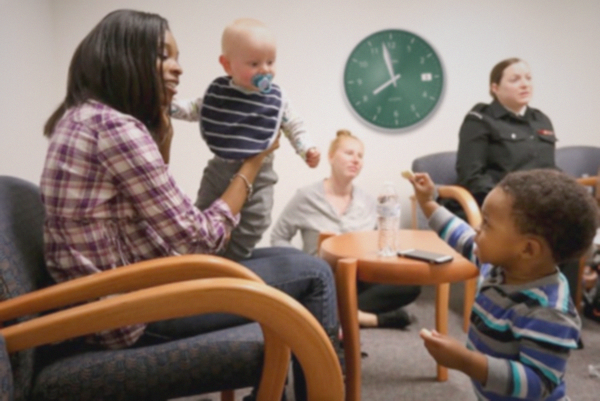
7:58
